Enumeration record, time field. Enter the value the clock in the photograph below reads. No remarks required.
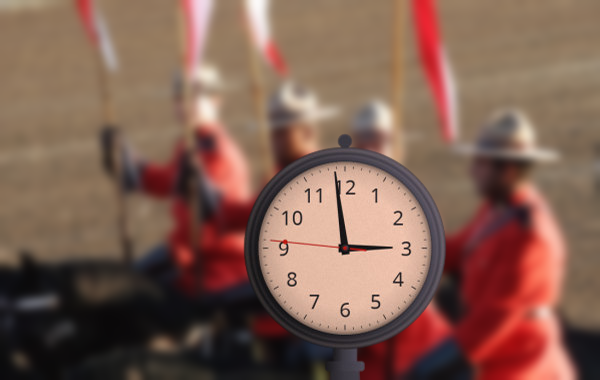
2:58:46
